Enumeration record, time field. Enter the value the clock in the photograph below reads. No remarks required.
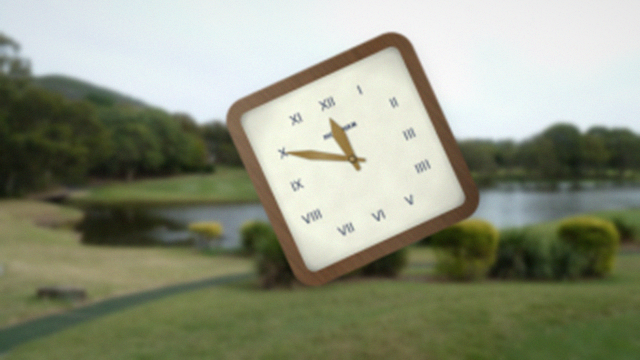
11:50
